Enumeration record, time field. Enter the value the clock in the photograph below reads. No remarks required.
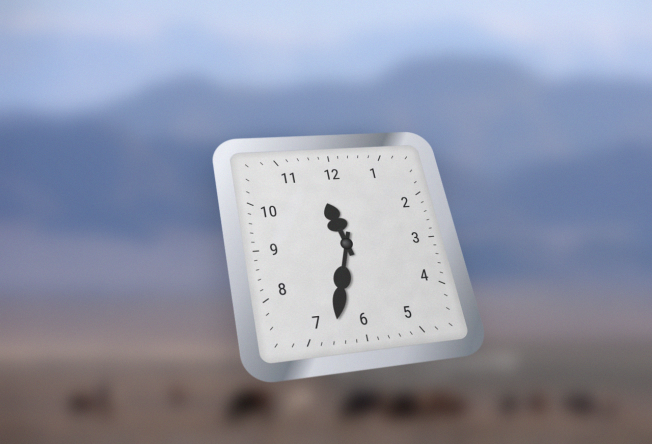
11:33
